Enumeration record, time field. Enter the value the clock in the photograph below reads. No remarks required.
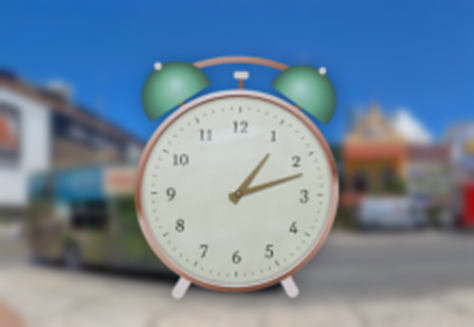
1:12
